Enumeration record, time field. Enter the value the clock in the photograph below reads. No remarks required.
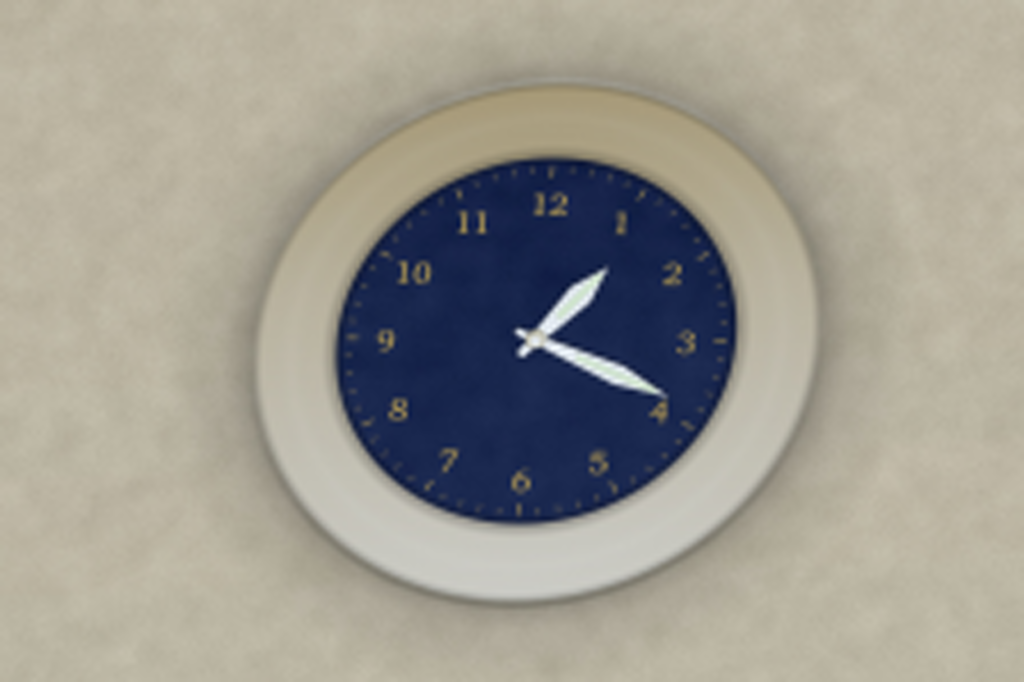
1:19
